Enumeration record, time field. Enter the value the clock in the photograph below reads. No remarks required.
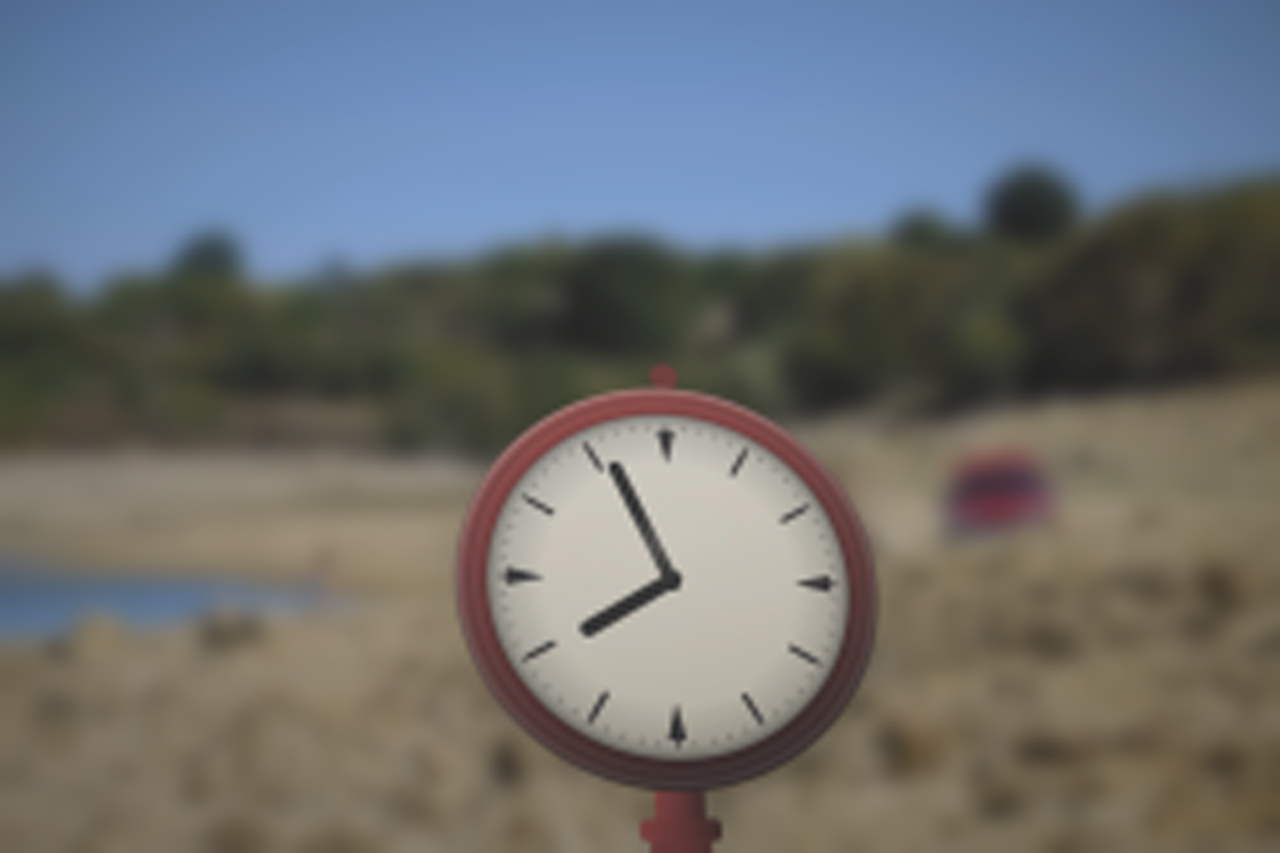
7:56
